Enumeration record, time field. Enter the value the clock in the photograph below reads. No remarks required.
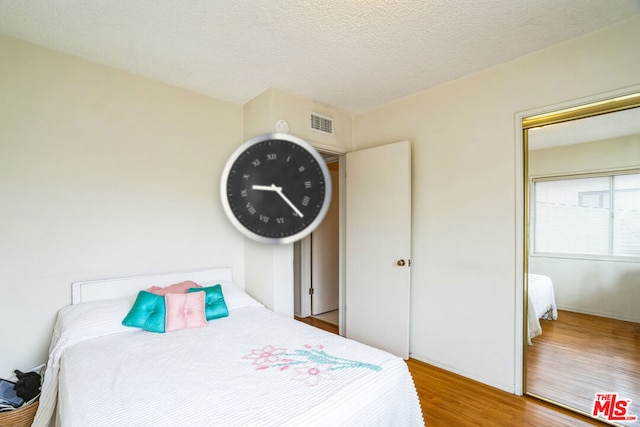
9:24
